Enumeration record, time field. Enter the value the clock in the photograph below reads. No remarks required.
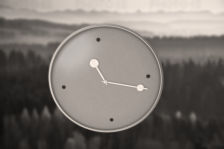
11:18
